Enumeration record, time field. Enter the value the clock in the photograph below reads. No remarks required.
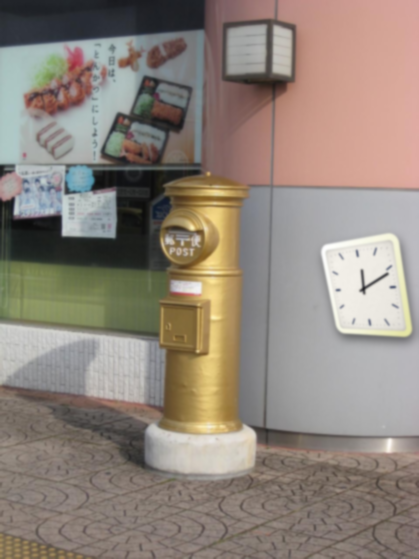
12:11
